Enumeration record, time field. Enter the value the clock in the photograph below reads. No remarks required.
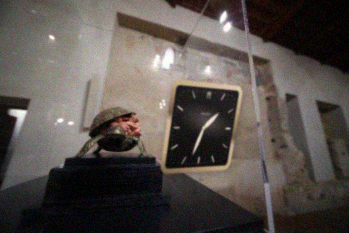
1:33
